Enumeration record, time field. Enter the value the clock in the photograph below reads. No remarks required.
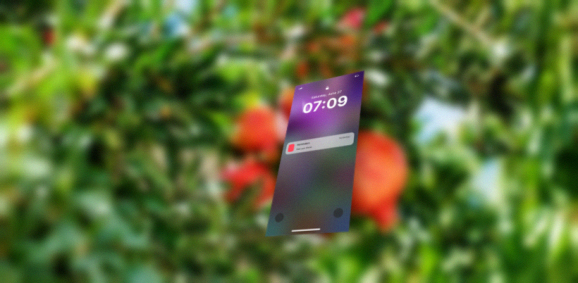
7:09
